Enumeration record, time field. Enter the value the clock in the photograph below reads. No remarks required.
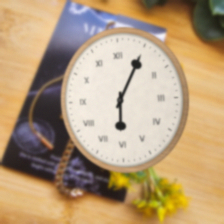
6:05
